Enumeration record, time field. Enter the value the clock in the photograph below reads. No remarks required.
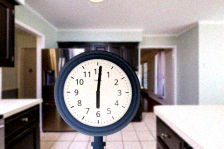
6:01
